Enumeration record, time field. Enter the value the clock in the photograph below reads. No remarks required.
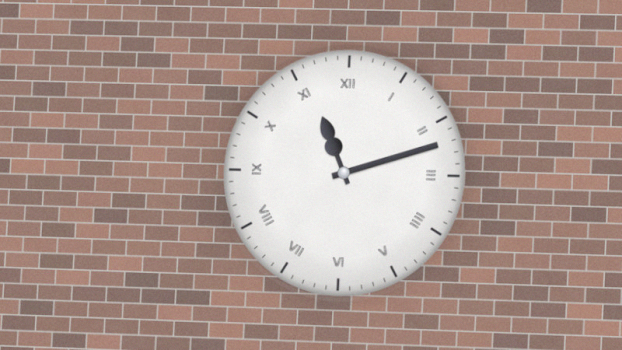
11:12
